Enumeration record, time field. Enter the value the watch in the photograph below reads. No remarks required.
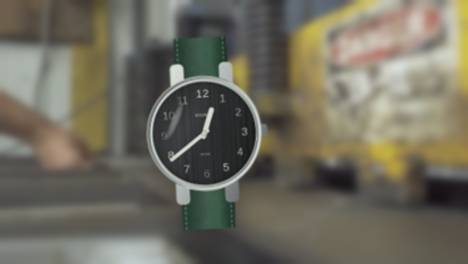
12:39
